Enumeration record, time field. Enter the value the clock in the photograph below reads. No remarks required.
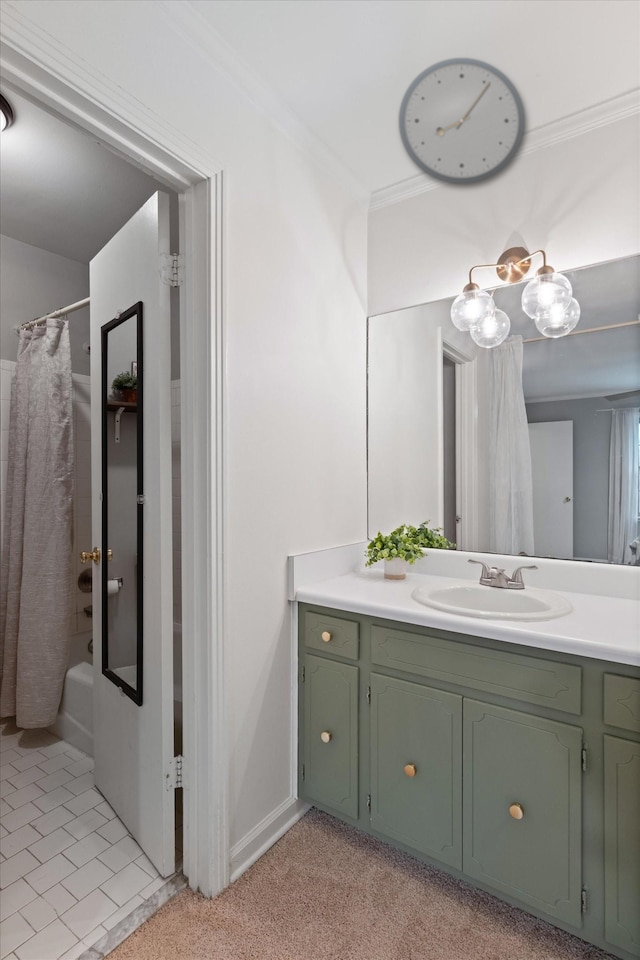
8:06
